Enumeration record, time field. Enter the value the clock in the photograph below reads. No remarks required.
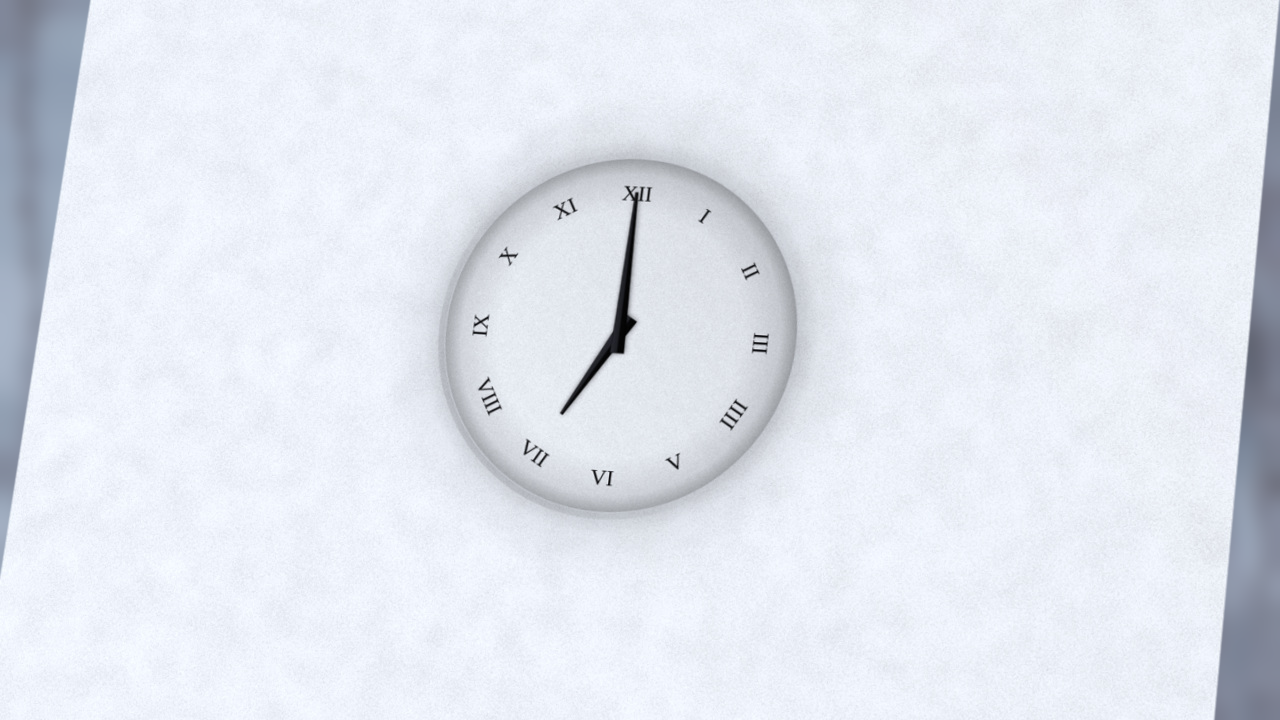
7:00
